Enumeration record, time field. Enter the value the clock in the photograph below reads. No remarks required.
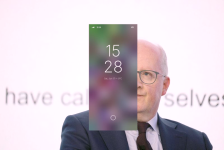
15:28
